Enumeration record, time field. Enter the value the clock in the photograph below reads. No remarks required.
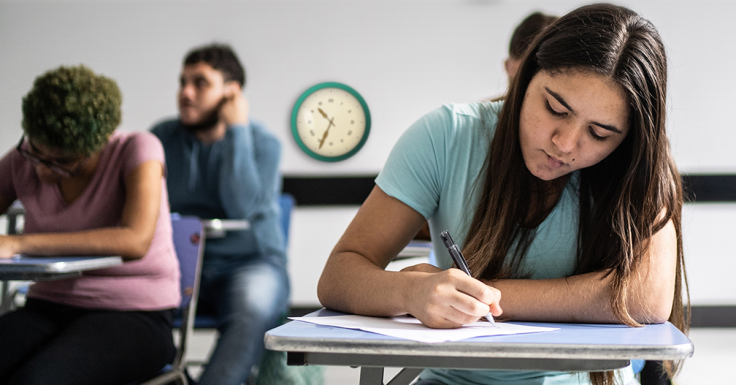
10:34
